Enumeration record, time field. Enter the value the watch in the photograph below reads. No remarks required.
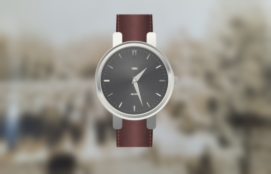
1:27
